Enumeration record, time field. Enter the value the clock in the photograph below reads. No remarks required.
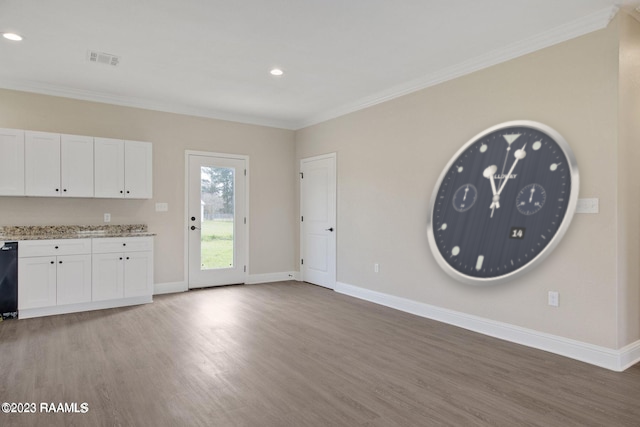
11:03
